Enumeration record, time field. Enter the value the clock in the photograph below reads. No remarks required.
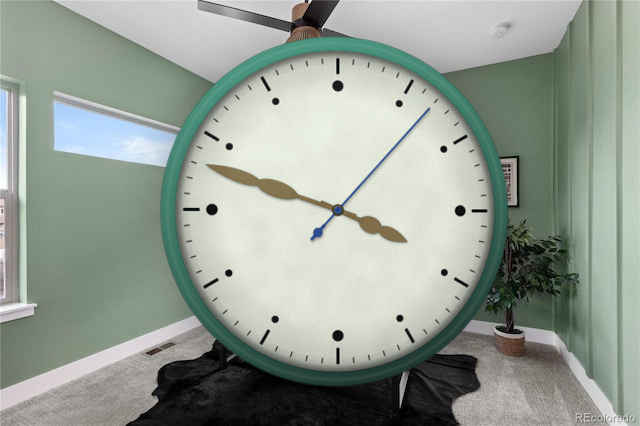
3:48:07
